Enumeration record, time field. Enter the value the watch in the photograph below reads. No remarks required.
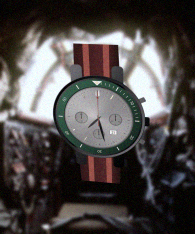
7:28
